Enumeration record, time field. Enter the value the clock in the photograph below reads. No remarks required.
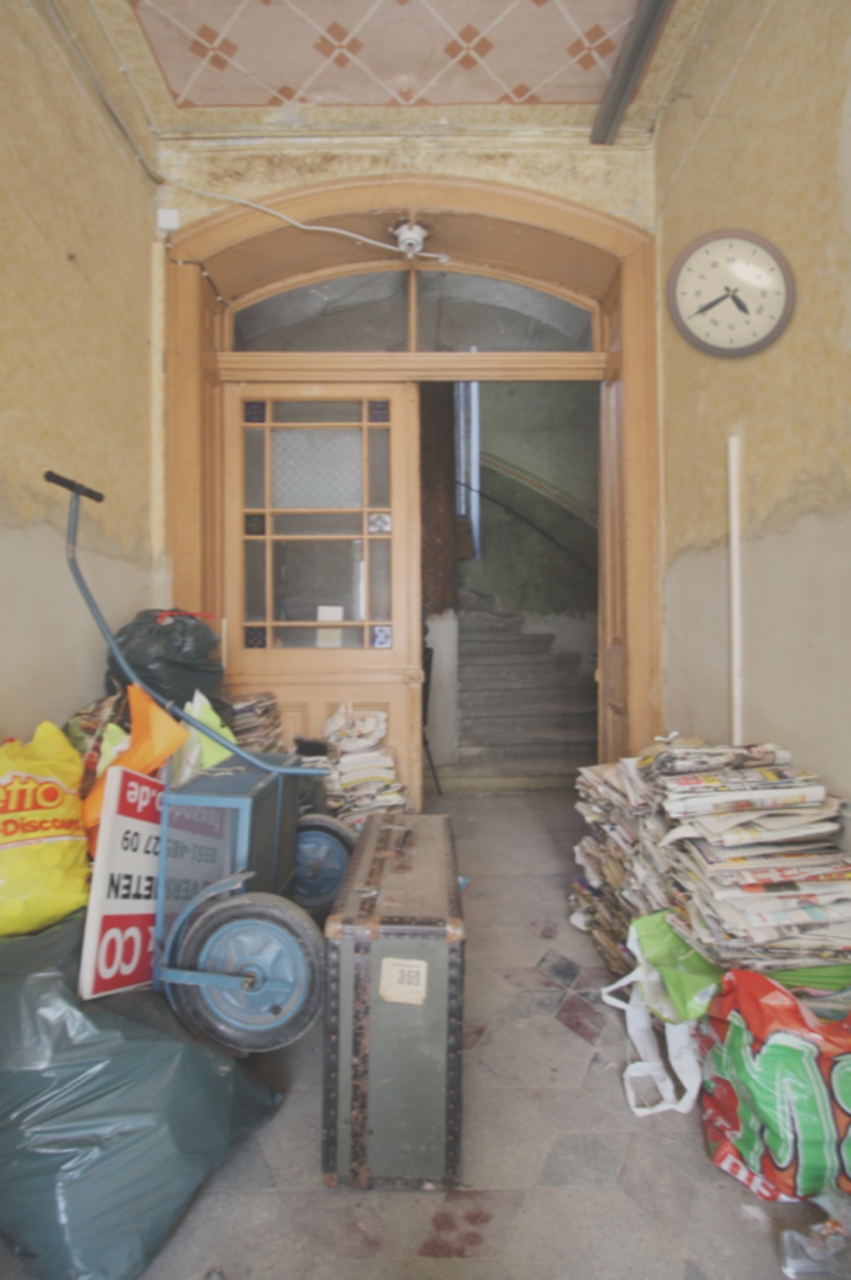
4:40
